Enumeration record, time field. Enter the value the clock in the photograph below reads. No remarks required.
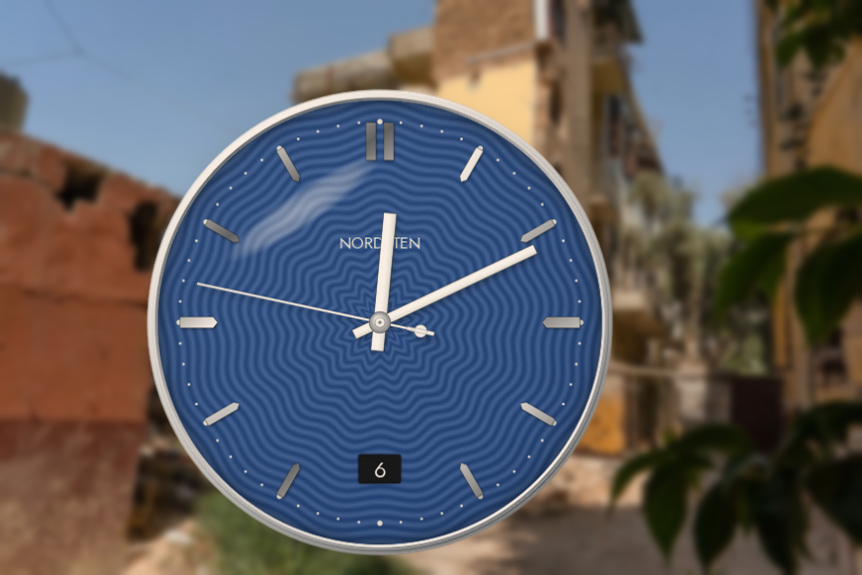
12:10:47
